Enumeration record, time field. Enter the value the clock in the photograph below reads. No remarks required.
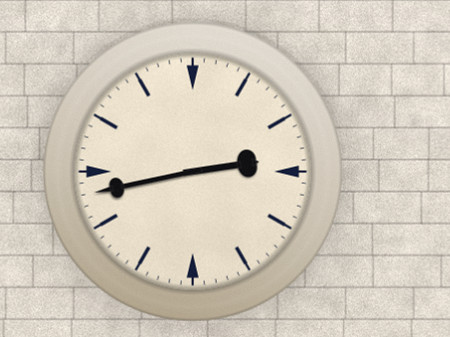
2:43
